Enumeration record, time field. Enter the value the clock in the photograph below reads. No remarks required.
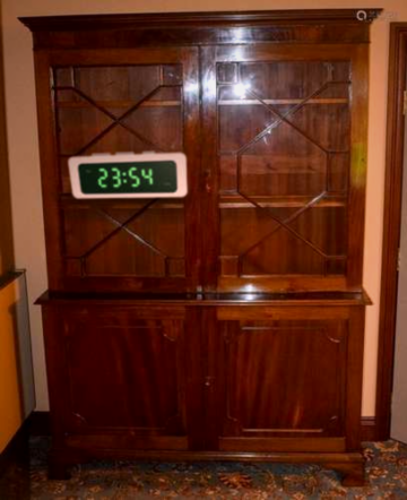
23:54
